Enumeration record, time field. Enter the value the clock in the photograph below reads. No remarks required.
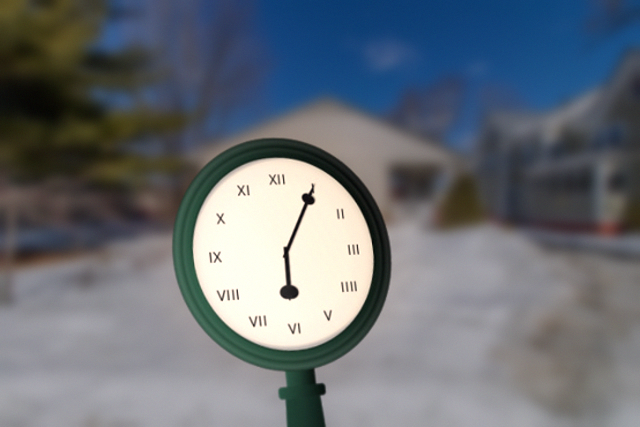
6:05
